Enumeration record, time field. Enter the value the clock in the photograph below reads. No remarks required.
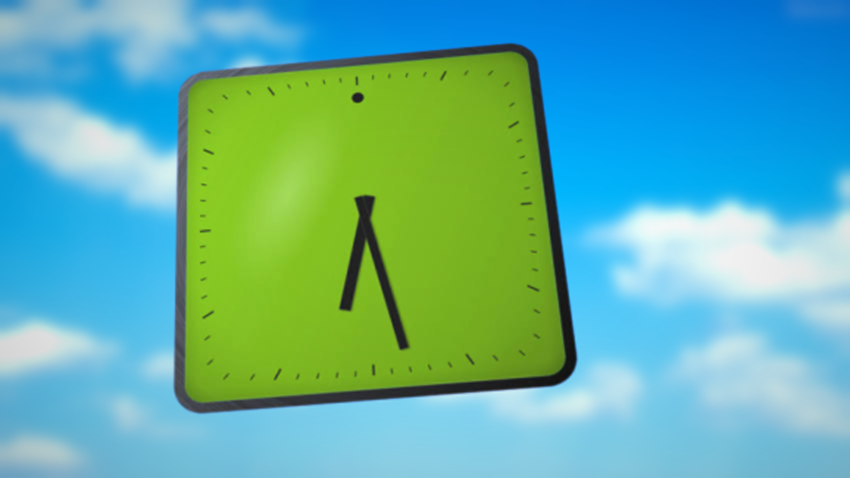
6:28
